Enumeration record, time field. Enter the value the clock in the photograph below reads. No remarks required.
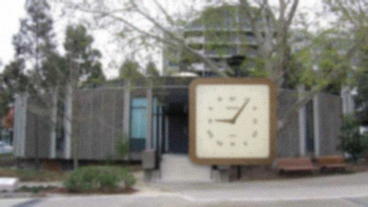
9:06
